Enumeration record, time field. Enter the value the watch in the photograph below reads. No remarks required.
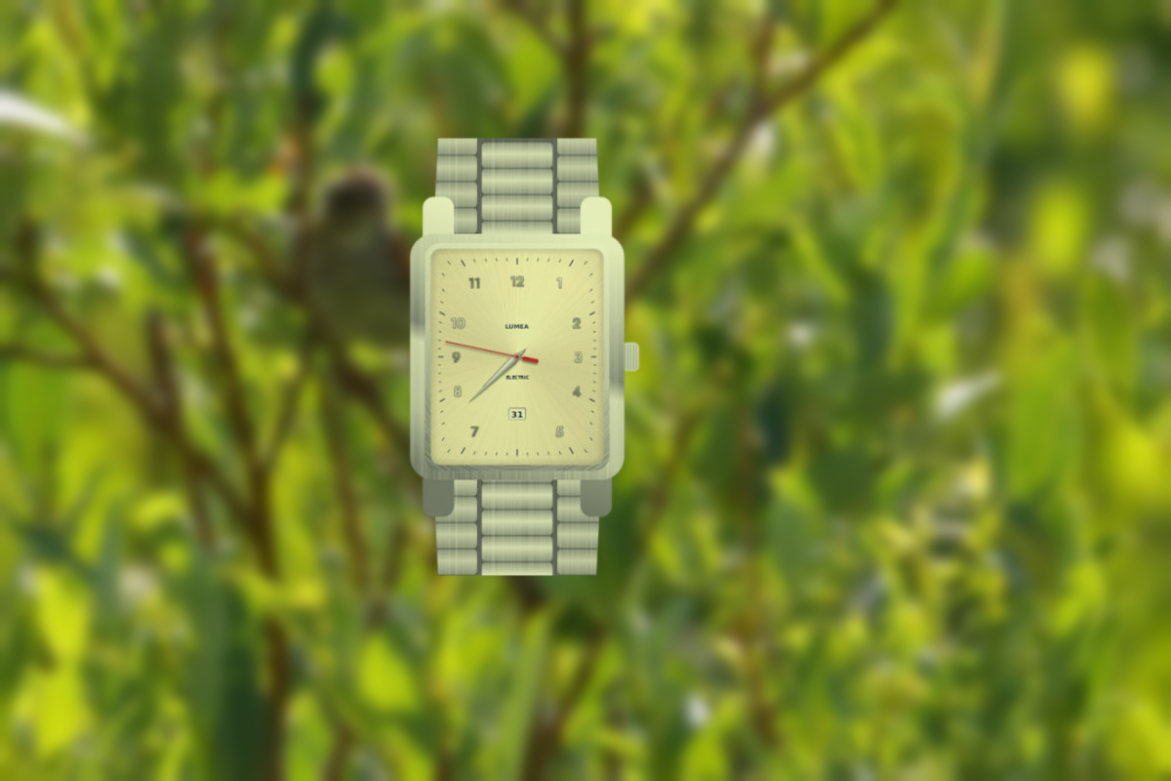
7:37:47
